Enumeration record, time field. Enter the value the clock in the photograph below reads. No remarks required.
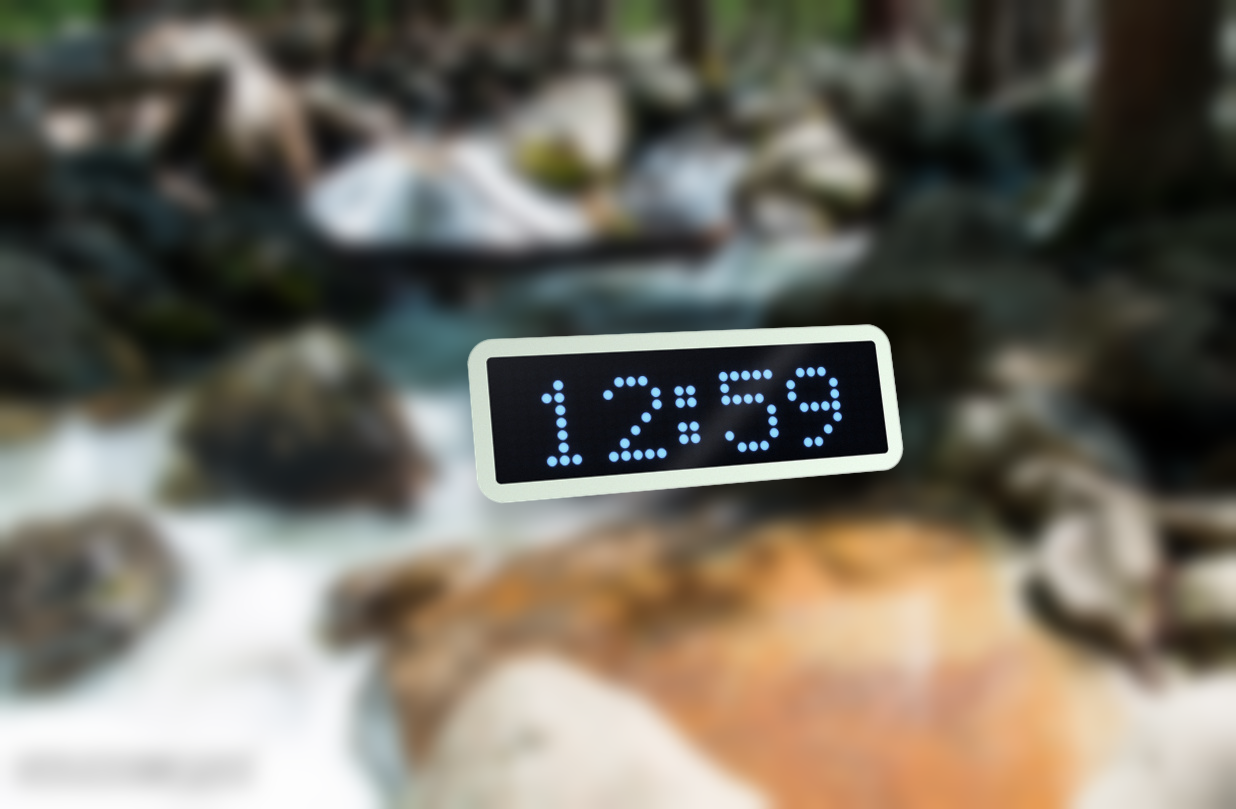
12:59
